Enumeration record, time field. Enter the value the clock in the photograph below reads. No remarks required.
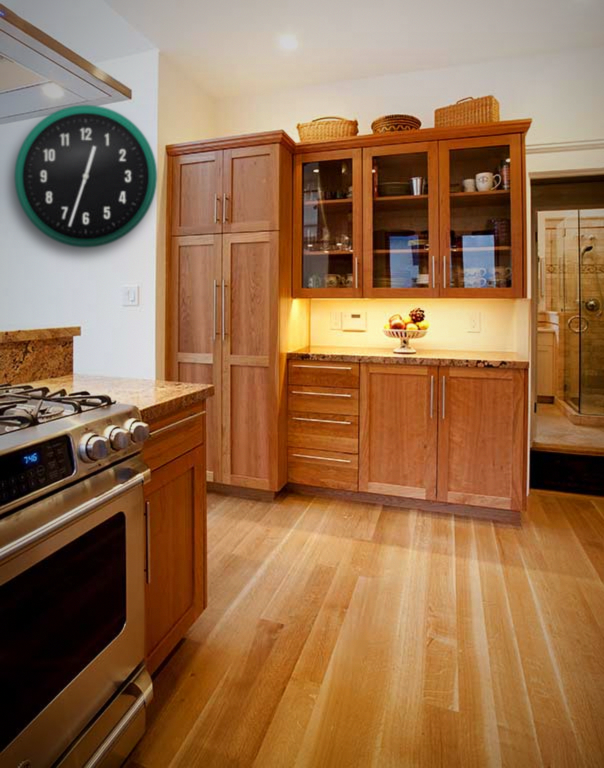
12:33
